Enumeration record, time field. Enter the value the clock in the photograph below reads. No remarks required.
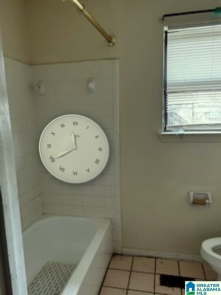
11:40
